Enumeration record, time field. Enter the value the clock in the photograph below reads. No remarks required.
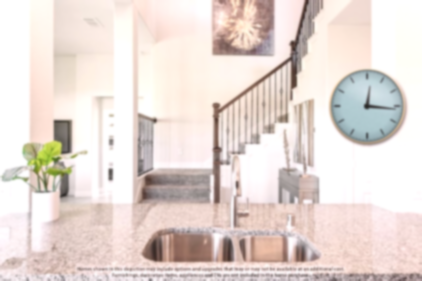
12:16
